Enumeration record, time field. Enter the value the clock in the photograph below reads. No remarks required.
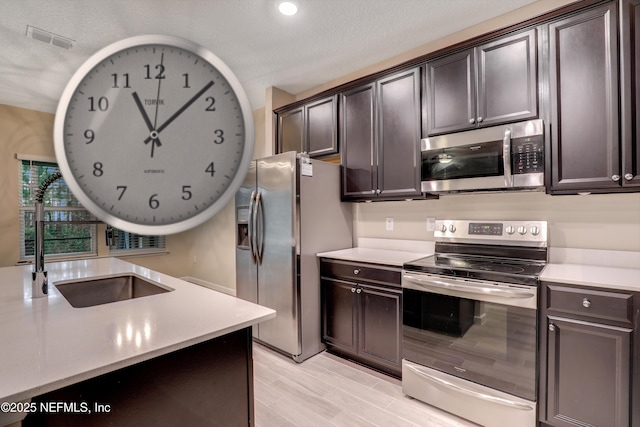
11:08:01
